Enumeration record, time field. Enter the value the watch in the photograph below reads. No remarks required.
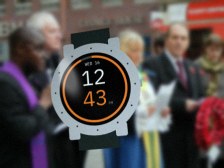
12:43
